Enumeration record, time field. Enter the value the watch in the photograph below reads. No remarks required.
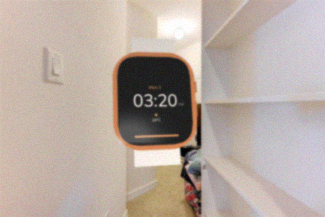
3:20
